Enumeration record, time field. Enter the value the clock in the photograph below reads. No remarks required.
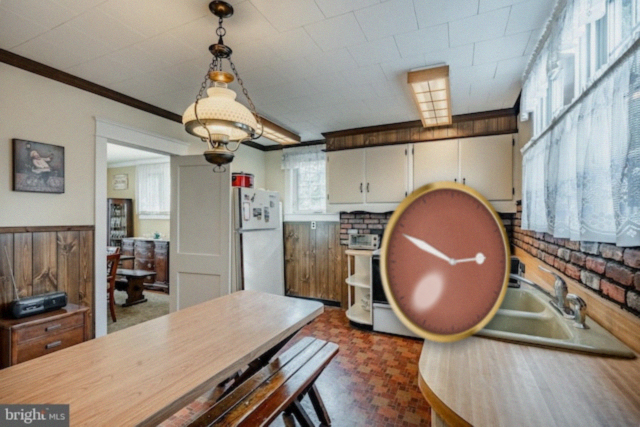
2:49
